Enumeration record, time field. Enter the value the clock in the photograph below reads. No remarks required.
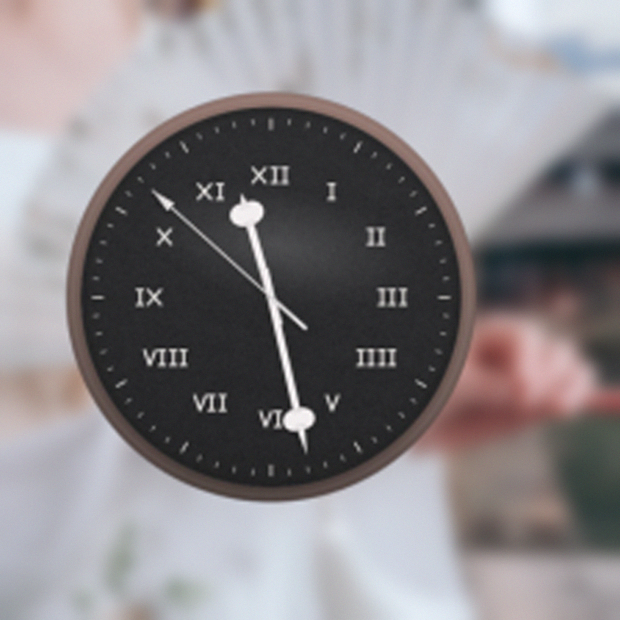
11:27:52
